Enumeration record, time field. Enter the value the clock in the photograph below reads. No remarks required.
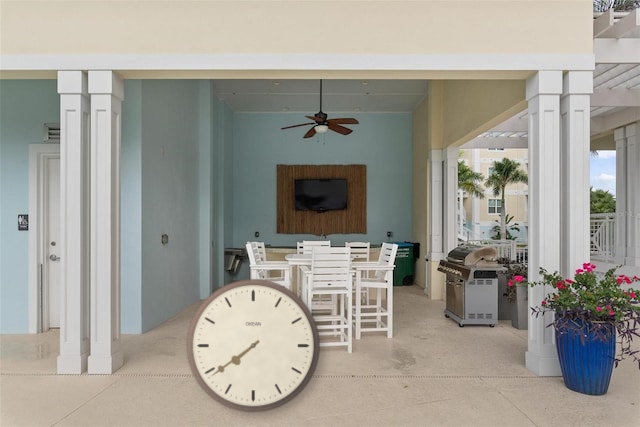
7:39
